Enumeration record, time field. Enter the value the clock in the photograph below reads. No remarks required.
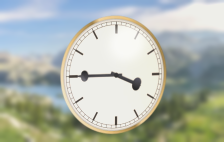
3:45
